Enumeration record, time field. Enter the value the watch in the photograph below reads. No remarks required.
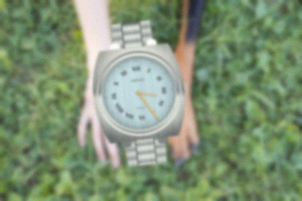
3:25
